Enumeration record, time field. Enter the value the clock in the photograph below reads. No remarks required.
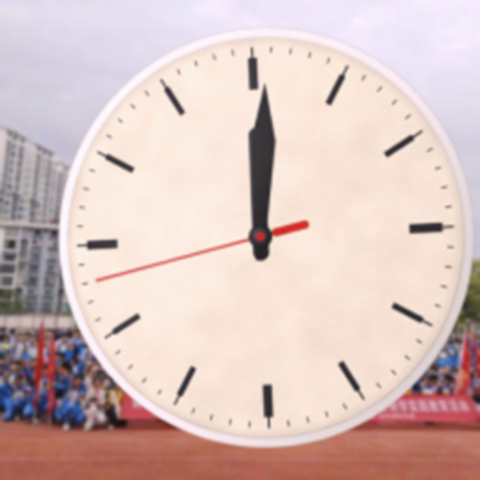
12:00:43
